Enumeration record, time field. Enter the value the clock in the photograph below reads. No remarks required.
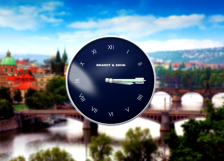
3:15
